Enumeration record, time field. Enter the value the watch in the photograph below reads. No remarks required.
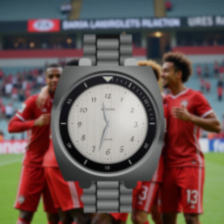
11:33
